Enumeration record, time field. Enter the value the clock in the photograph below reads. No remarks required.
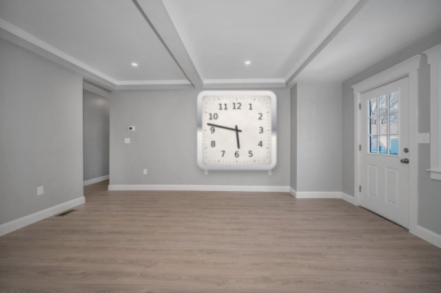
5:47
